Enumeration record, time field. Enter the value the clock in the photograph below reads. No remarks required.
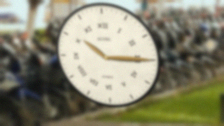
10:15
